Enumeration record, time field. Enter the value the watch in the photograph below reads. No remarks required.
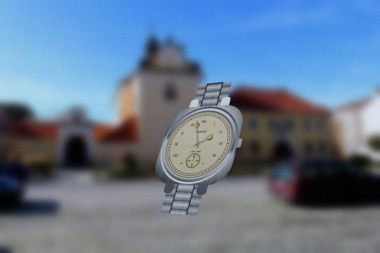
1:57
